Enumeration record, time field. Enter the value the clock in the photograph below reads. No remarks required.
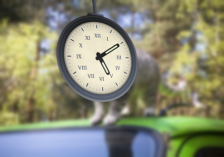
5:10
